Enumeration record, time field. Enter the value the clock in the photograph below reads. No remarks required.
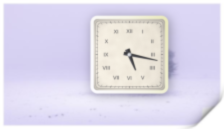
5:17
